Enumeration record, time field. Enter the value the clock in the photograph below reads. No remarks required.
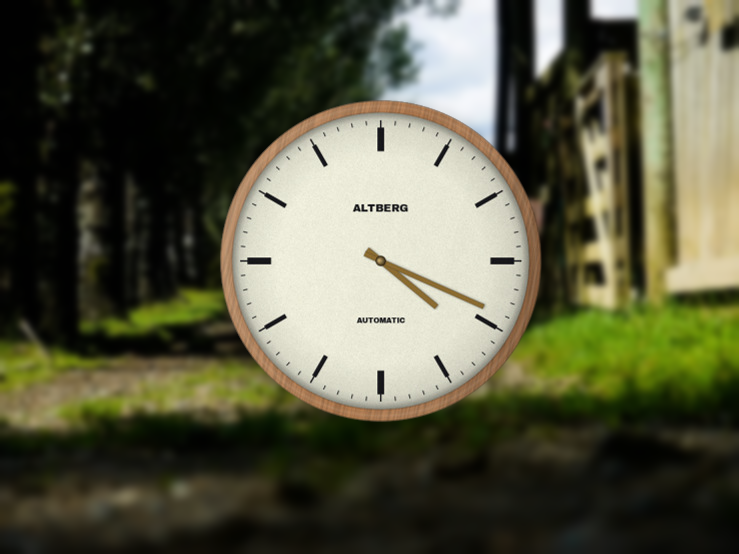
4:19
